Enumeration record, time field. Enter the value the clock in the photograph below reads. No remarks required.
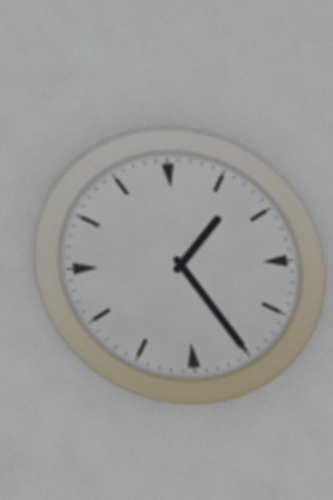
1:25
